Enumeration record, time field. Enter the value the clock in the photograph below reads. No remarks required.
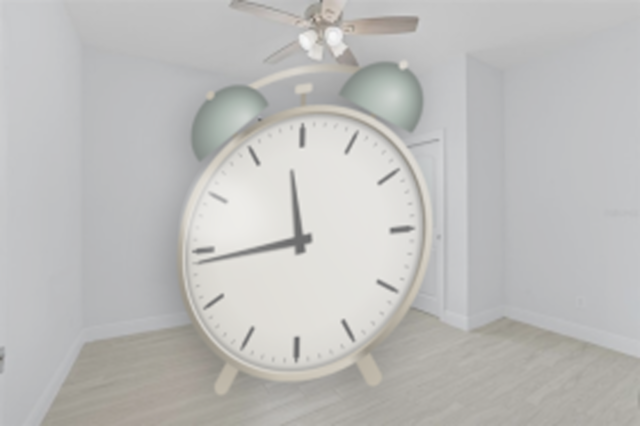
11:44
